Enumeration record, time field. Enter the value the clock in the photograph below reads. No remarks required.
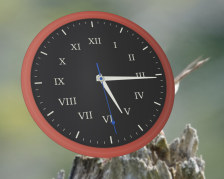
5:15:29
